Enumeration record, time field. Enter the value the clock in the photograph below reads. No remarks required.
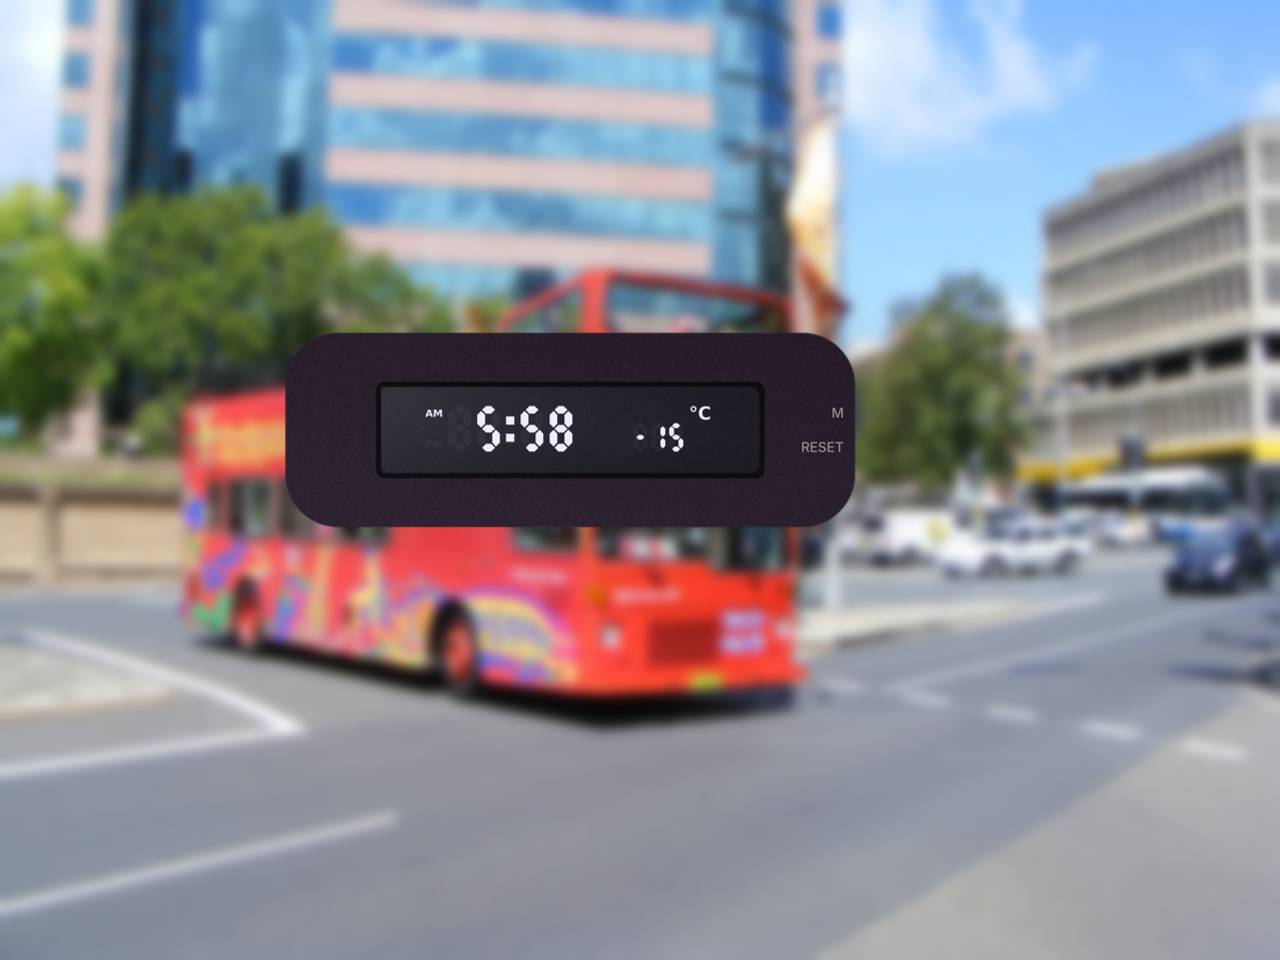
5:58
